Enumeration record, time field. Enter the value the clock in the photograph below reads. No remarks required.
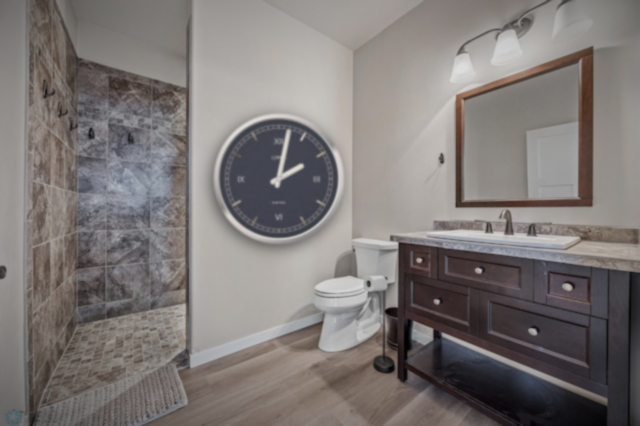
2:02
